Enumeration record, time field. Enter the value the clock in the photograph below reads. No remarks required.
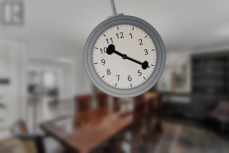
10:21
